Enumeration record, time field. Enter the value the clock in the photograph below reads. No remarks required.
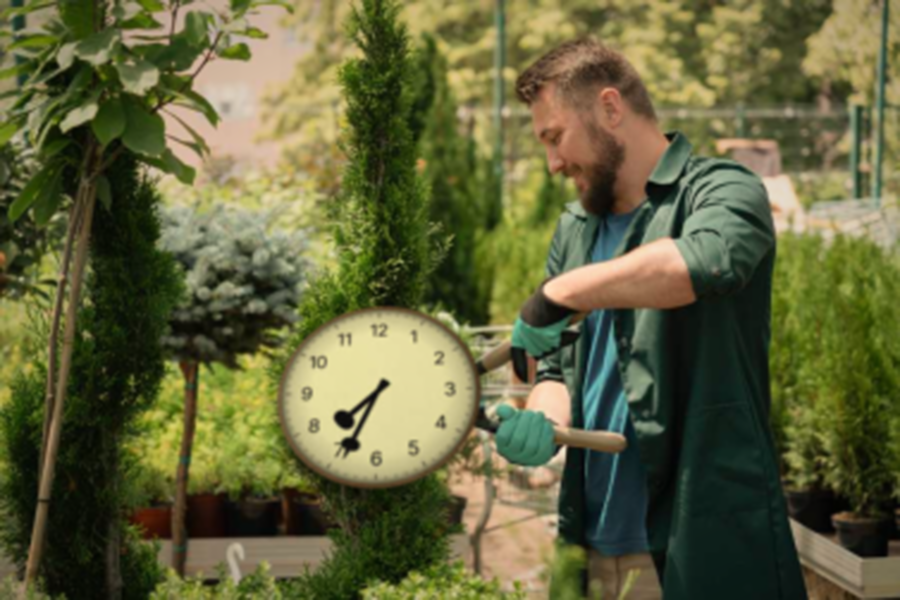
7:34
